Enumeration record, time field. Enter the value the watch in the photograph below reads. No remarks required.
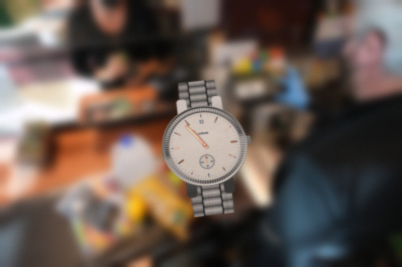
10:54
